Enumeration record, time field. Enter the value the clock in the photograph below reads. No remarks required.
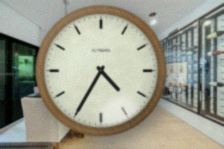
4:35
